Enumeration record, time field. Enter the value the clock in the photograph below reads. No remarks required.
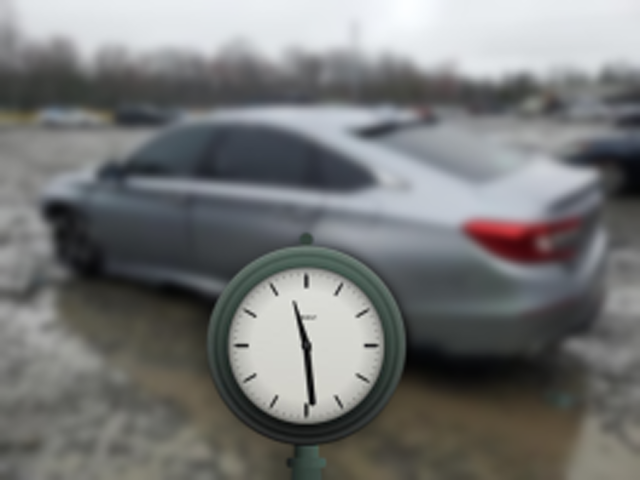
11:29
